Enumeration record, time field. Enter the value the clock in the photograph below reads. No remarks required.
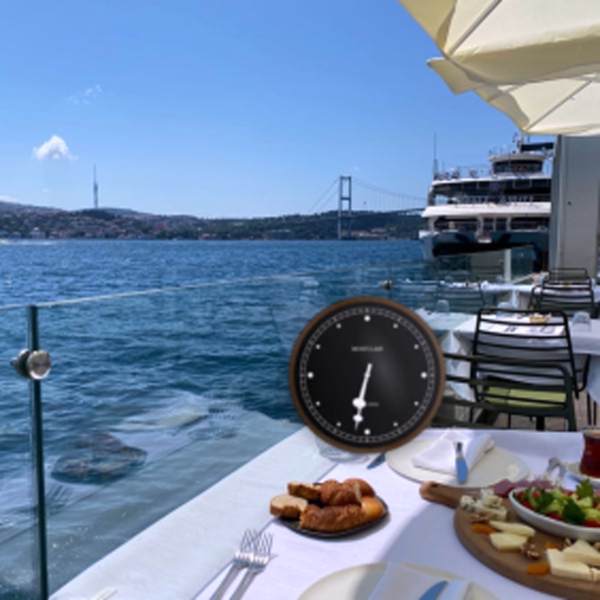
6:32
